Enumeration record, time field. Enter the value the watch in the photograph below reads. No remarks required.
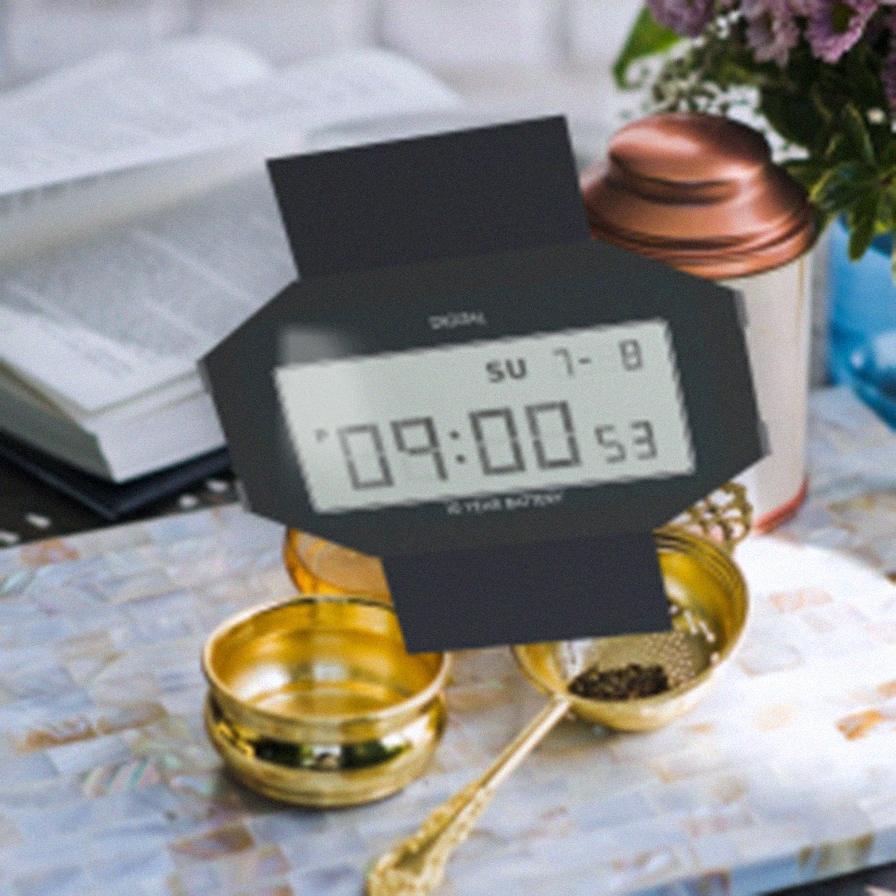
9:00:53
